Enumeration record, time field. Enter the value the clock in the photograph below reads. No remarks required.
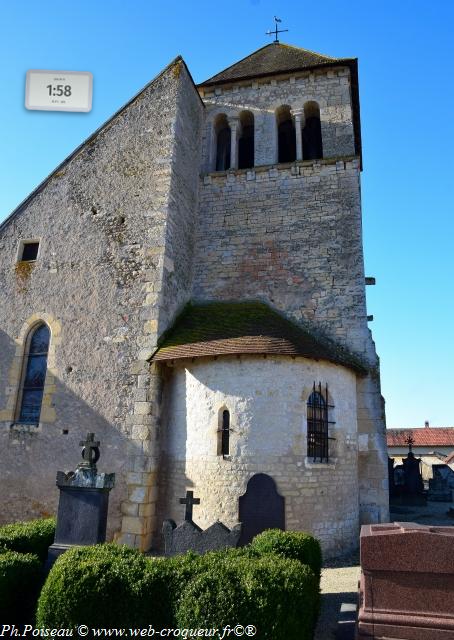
1:58
